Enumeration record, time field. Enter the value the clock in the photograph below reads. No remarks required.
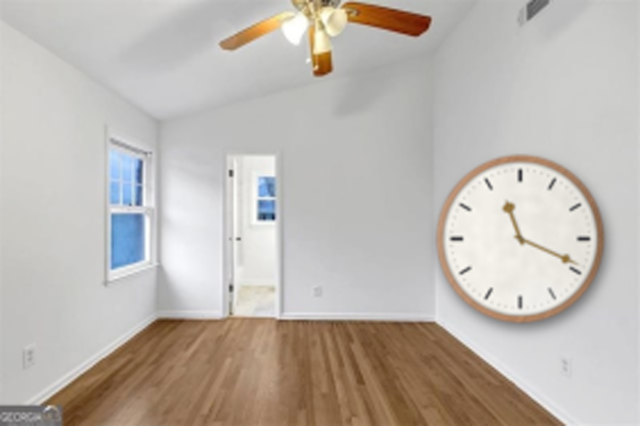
11:19
